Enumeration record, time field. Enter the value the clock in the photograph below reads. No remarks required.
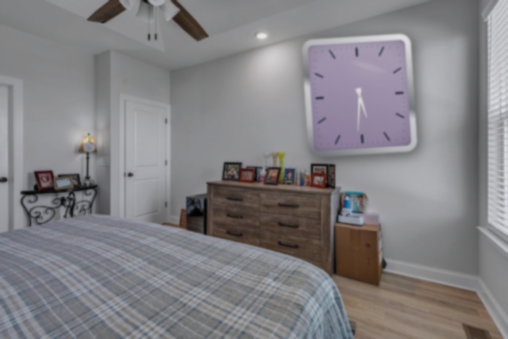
5:31
